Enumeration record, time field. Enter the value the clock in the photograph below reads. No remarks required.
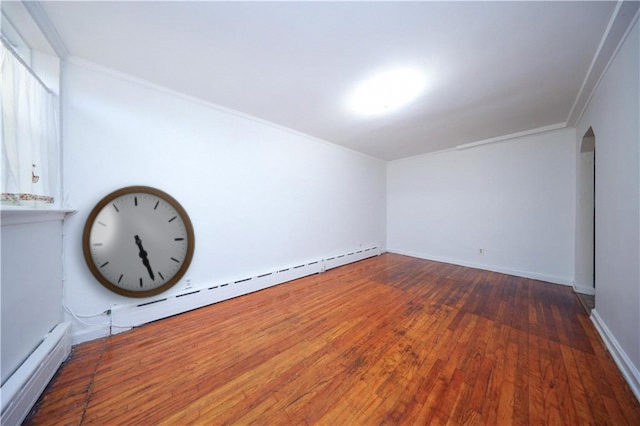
5:27
